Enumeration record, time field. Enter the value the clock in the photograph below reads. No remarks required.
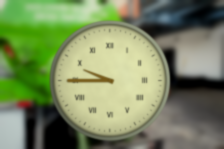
9:45
